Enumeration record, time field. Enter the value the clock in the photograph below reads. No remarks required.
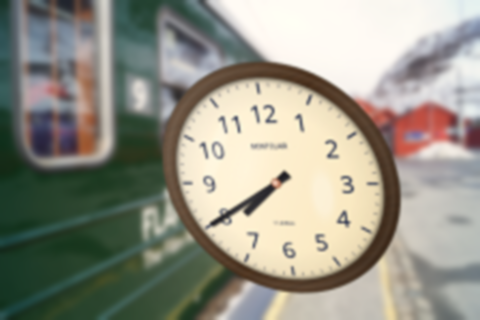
7:40
